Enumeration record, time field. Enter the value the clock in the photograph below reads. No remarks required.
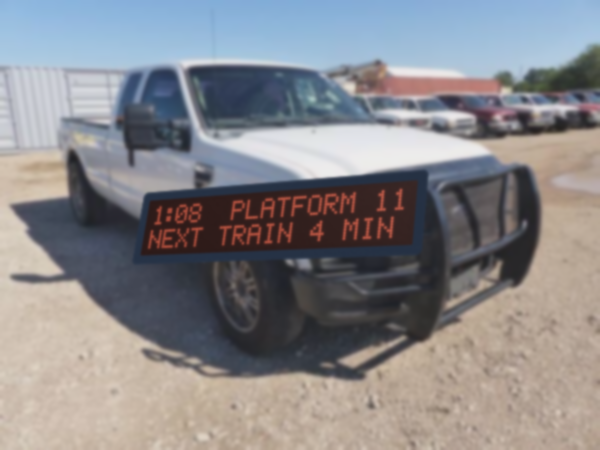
1:08
